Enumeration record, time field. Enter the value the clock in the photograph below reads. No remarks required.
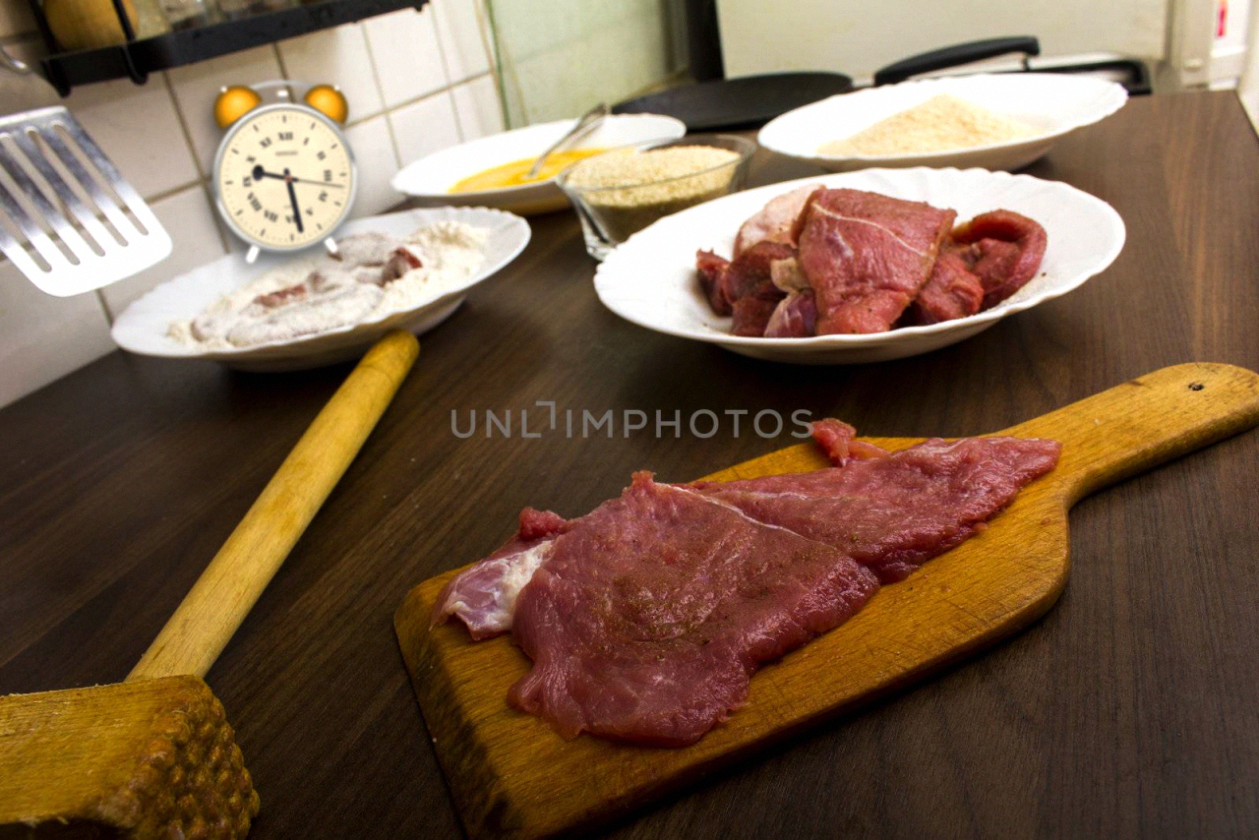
9:28:17
